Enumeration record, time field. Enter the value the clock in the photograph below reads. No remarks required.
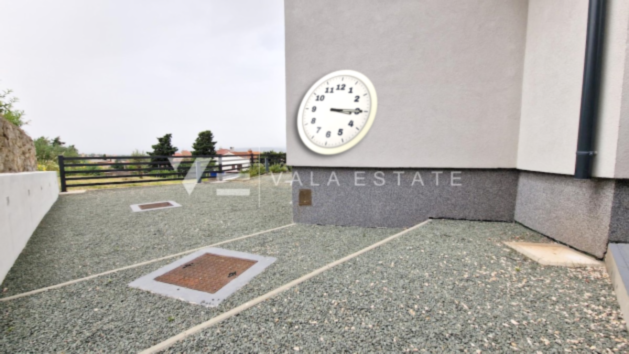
3:15
